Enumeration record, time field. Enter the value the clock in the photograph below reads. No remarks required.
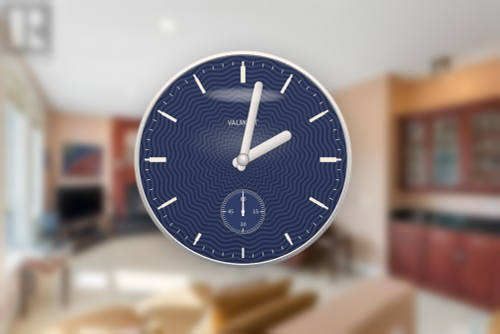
2:02
